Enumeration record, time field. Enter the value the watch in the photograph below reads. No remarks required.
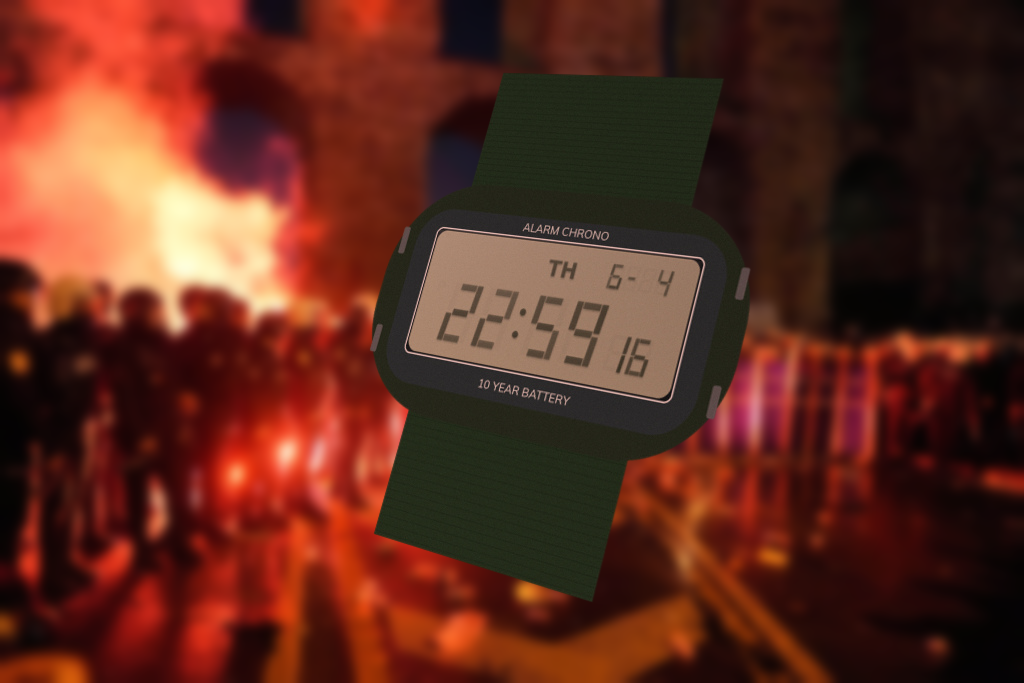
22:59:16
